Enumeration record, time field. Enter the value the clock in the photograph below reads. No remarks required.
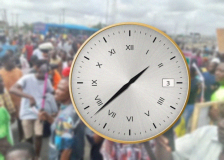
1:38
